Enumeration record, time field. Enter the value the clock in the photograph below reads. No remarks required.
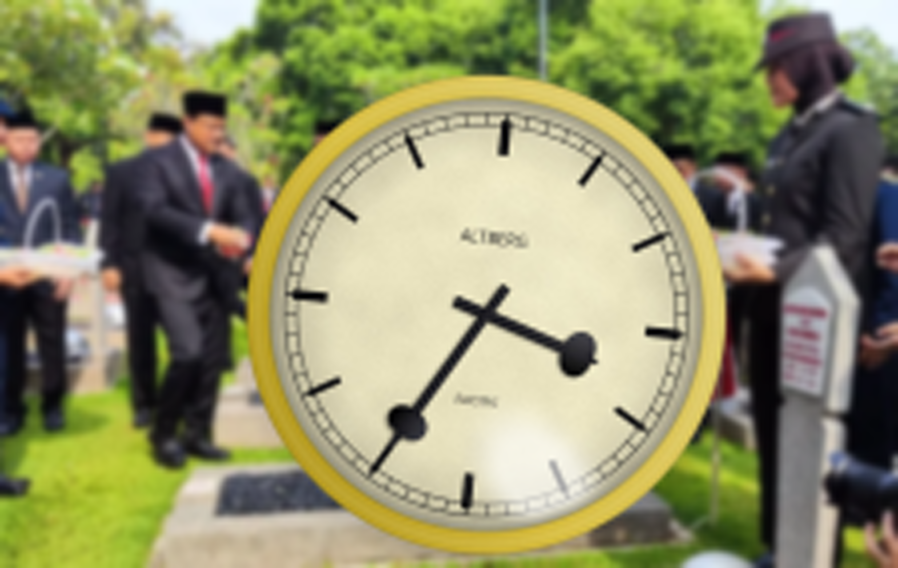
3:35
